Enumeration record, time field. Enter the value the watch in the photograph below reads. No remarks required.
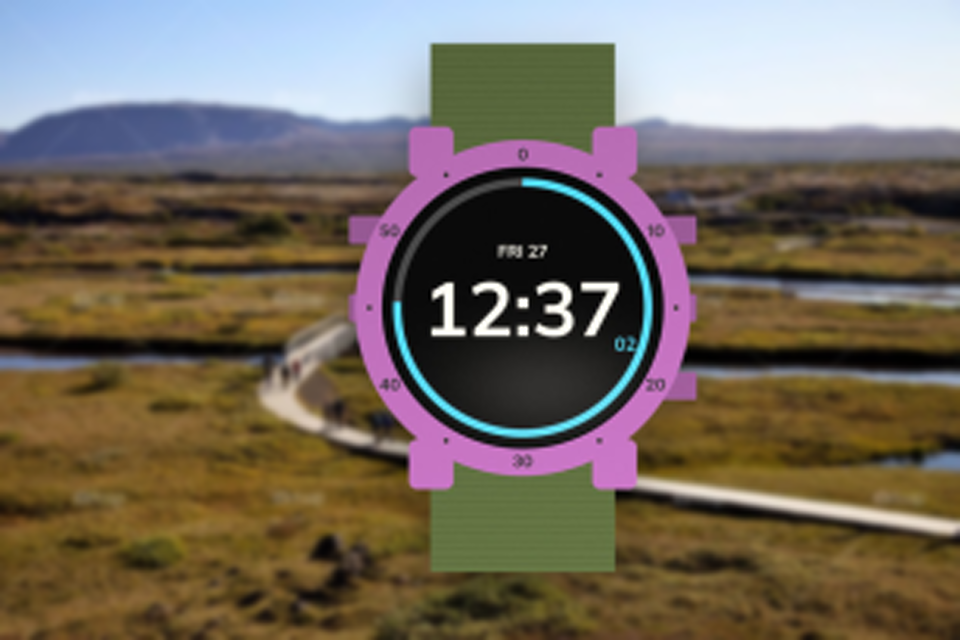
12:37
